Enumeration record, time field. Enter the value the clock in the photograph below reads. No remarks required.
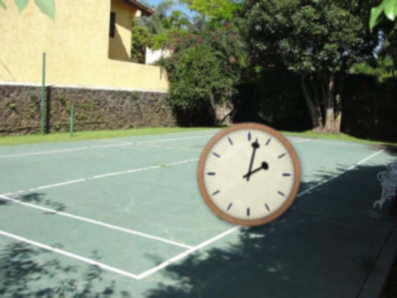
2:02
